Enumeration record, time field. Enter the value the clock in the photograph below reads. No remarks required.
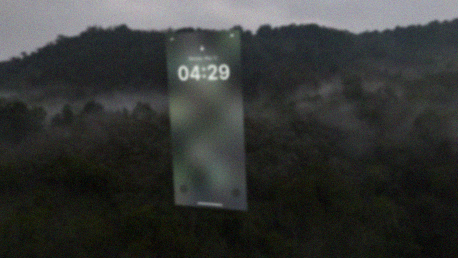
4:29
